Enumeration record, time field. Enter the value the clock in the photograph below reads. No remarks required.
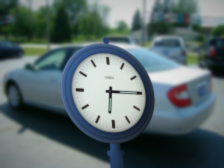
6:15
